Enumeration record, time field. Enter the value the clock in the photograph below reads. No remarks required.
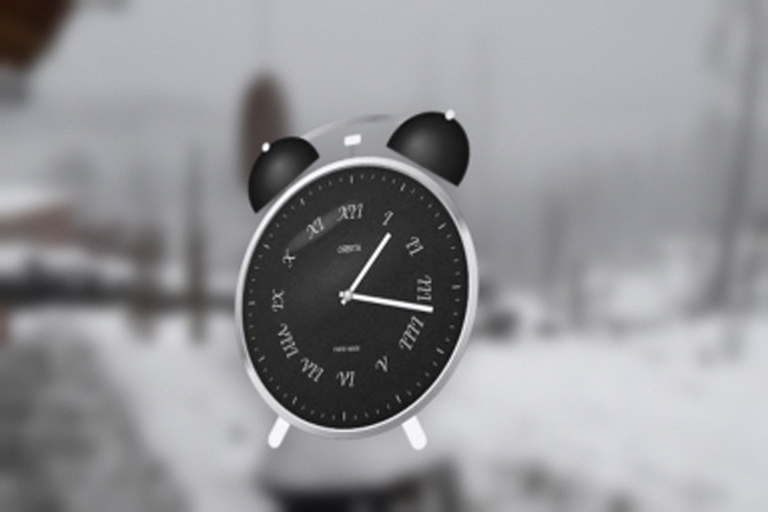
1:17
